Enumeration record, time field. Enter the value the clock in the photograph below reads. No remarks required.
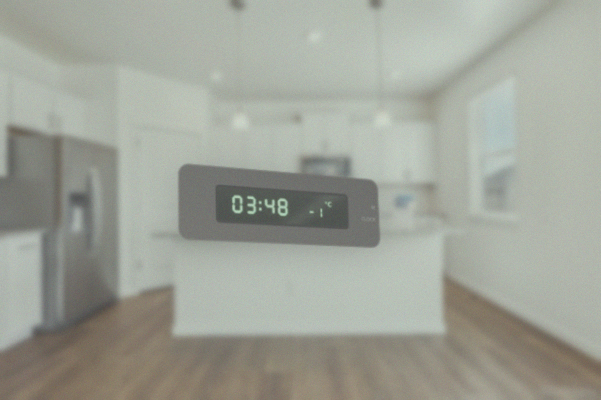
3:48
